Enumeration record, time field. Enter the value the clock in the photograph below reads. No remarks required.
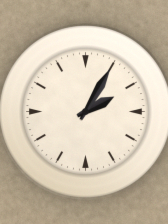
2:05
